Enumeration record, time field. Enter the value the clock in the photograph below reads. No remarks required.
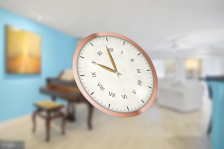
9:59
